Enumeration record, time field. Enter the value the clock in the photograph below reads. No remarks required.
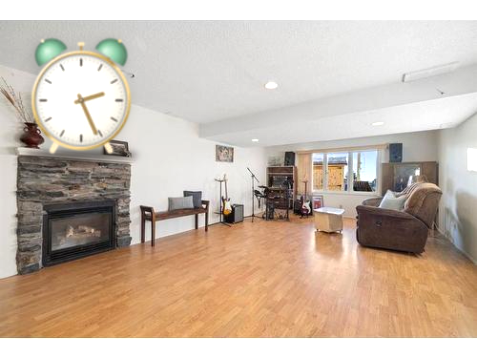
2:26
